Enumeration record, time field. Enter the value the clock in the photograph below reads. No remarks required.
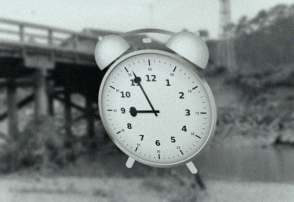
8:56
